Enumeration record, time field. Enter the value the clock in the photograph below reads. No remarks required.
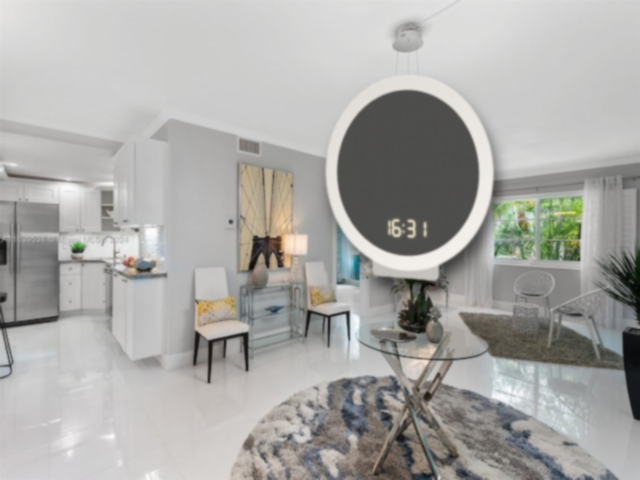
16:31
